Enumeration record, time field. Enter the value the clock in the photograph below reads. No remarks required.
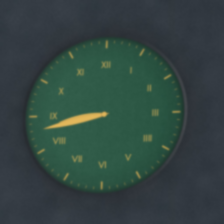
8:43
